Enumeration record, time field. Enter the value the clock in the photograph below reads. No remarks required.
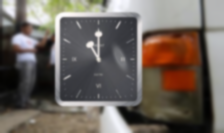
11:00
